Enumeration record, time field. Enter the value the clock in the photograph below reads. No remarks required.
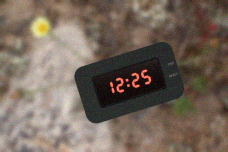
12:25
